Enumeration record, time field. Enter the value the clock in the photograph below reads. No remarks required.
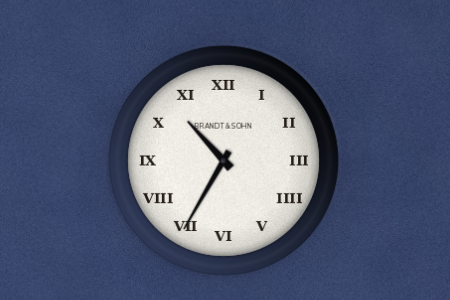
10:35
